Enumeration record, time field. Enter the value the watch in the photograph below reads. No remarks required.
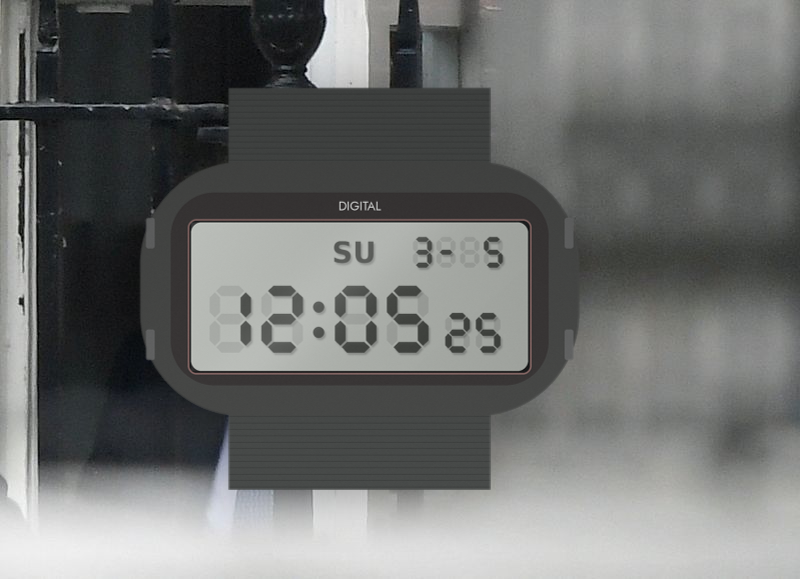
12:05:25
